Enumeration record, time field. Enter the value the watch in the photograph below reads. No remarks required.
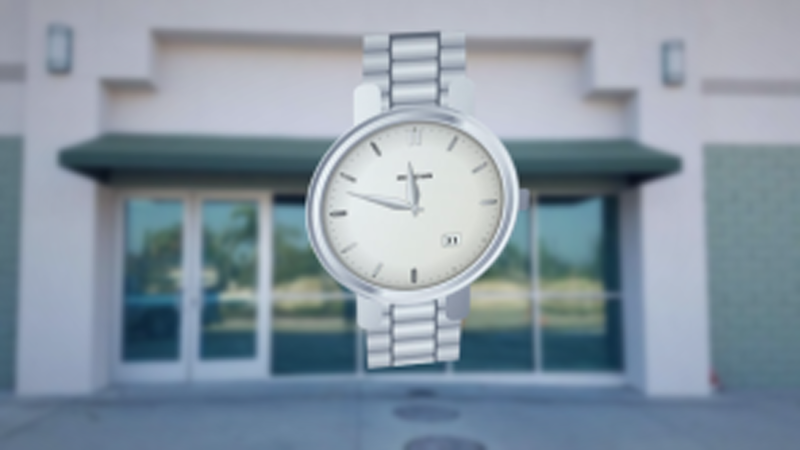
11:48
